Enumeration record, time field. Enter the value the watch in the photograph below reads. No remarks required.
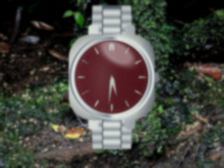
5:31
